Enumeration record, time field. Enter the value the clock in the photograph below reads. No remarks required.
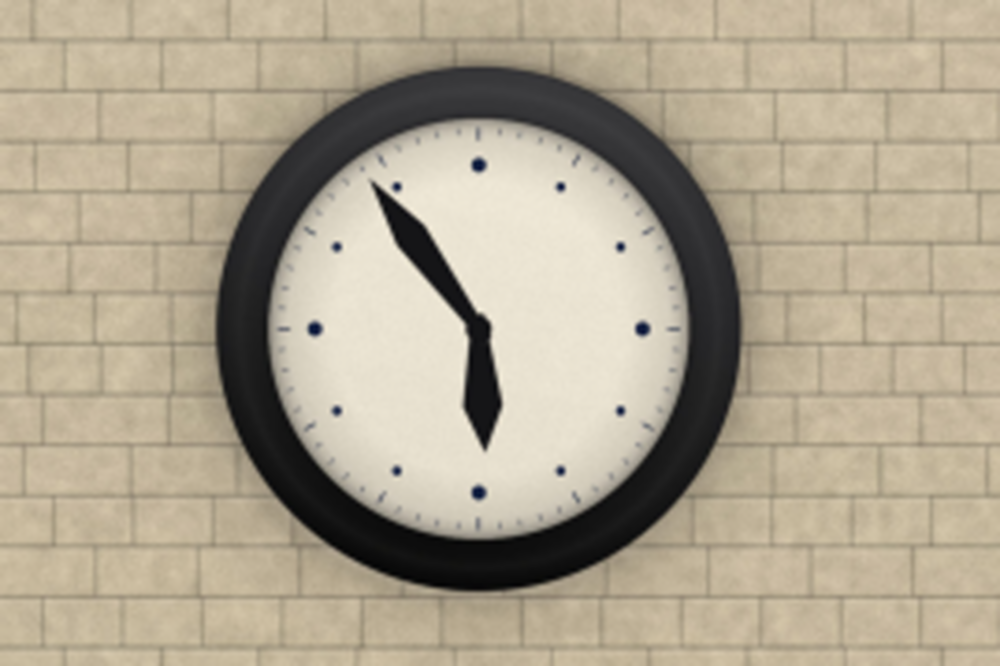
5:54
